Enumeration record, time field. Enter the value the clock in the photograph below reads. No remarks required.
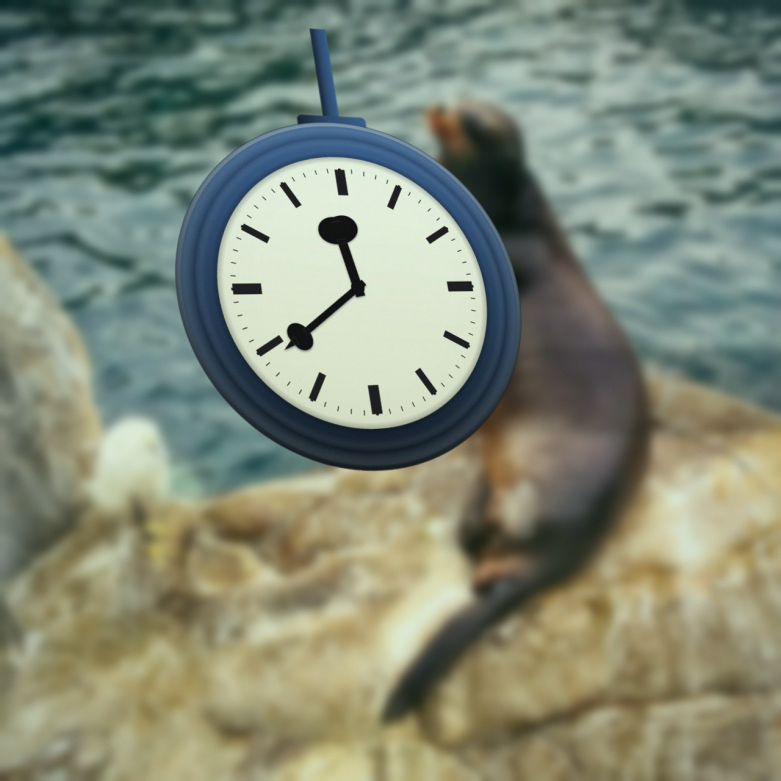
11:39
